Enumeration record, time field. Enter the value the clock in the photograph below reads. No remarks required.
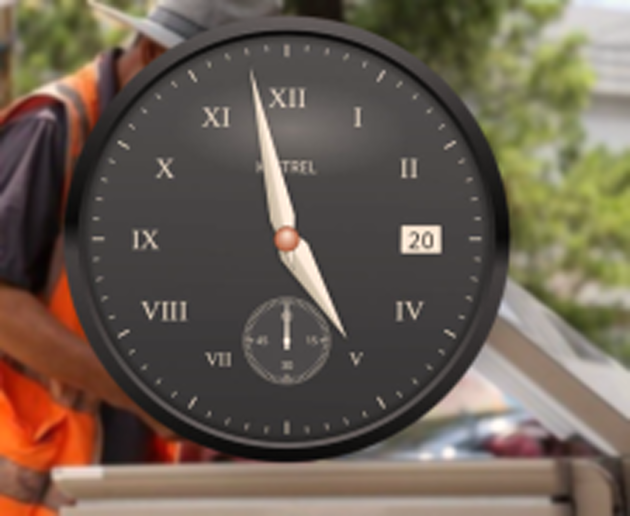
4:58
